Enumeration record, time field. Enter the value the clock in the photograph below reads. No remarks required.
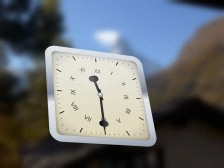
11:30
